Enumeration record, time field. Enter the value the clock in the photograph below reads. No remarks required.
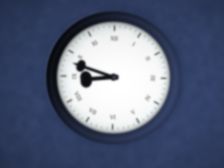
8:48
